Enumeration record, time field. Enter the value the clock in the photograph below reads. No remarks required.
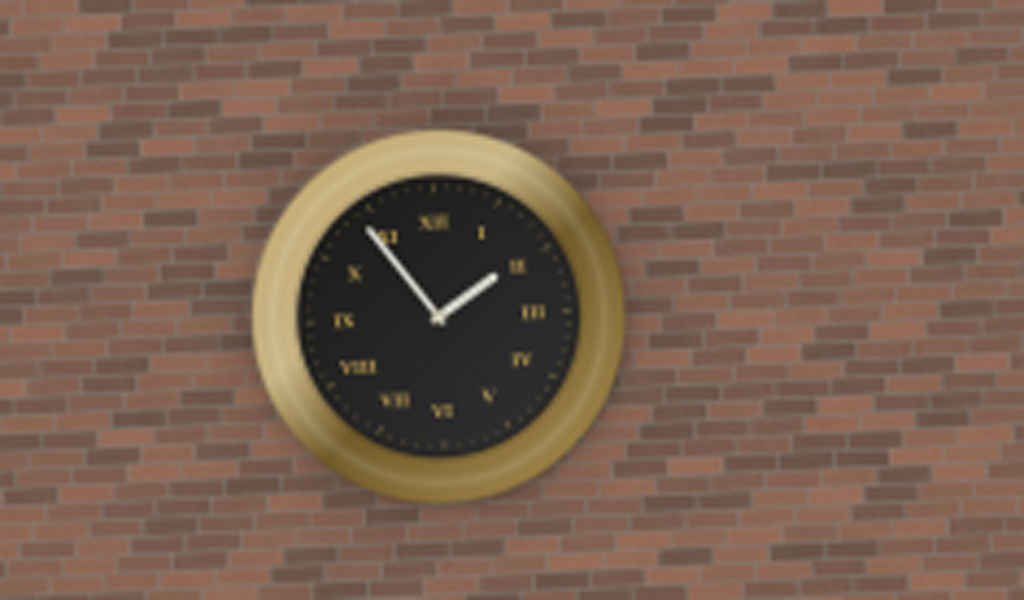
1:54
